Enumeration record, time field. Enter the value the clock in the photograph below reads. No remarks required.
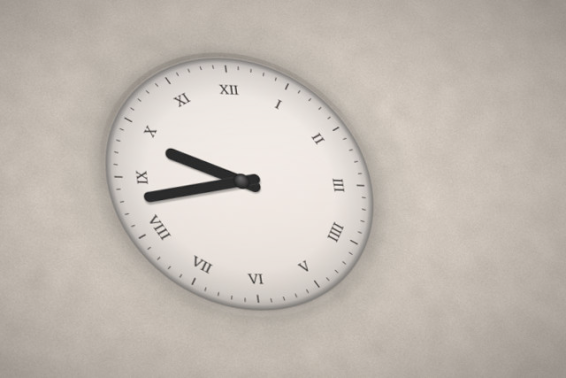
9:43
